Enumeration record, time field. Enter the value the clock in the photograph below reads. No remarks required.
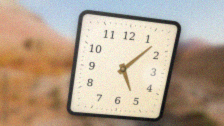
5:07
